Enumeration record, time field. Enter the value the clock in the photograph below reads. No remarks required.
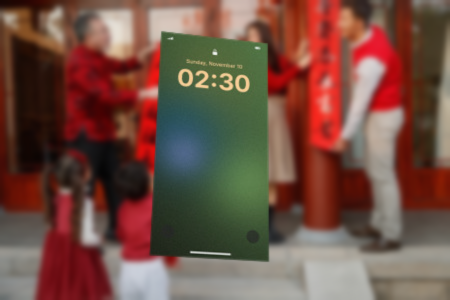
2:30
